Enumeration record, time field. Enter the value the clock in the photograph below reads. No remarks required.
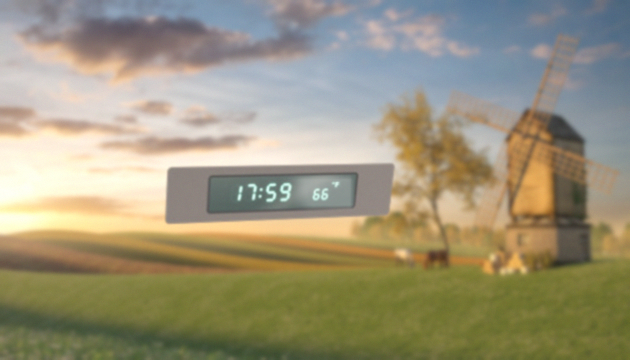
17:59
